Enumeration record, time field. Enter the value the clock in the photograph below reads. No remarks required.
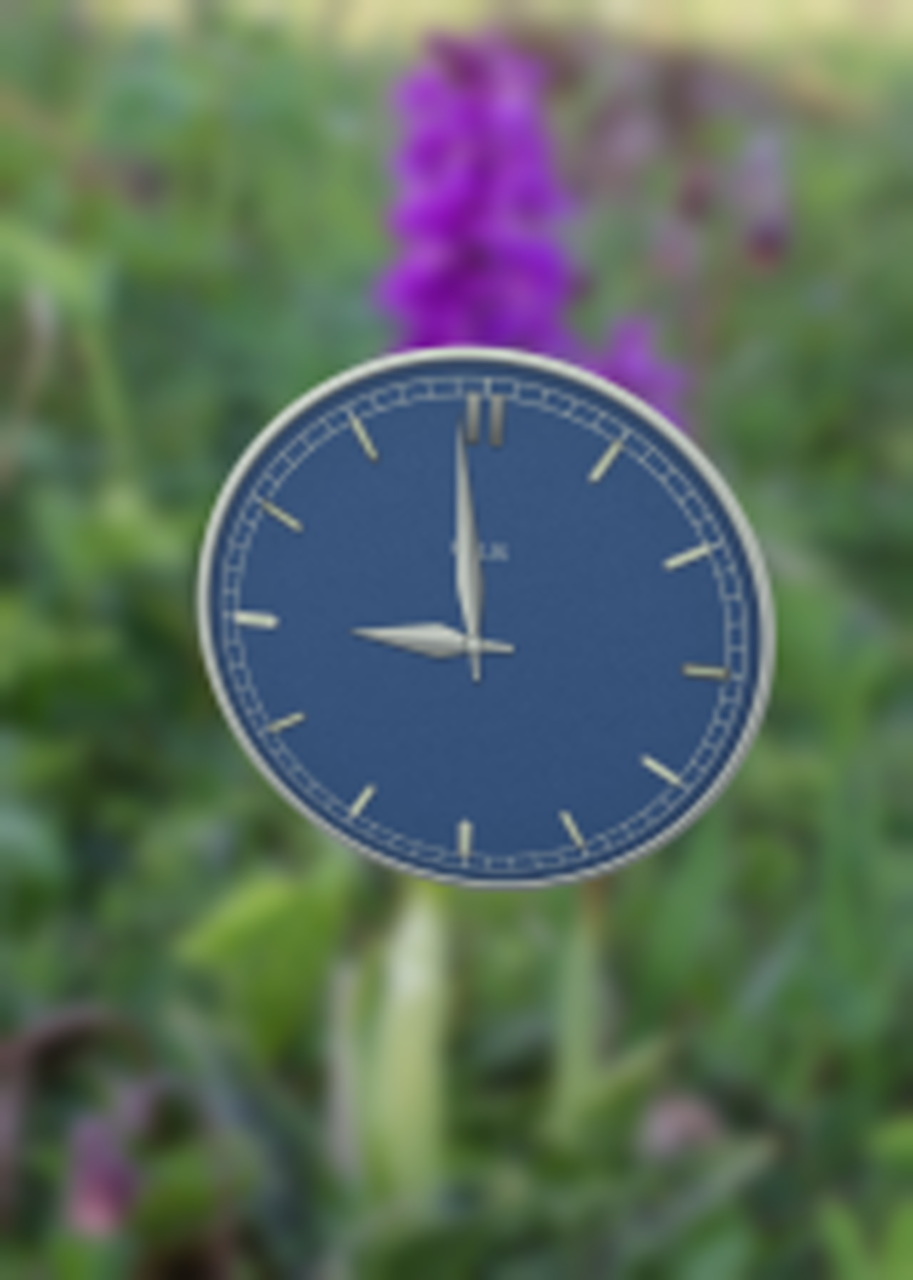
8:59
